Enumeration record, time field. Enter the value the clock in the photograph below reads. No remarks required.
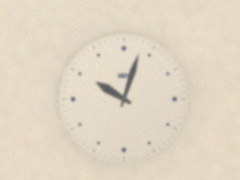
10:03
